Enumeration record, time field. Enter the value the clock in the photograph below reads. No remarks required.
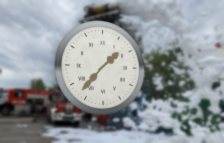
1:37
